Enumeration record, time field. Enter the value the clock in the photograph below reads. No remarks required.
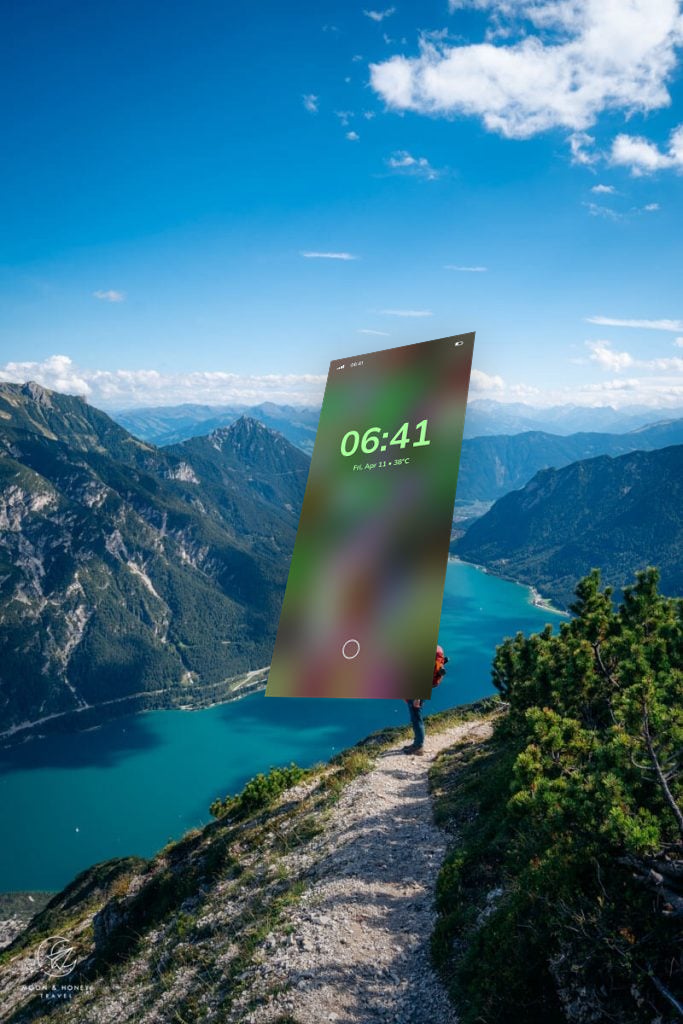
6:41
